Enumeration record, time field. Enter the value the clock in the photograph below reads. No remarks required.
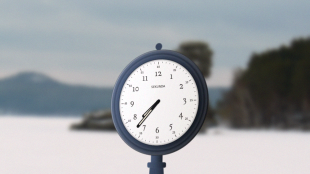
7:37
